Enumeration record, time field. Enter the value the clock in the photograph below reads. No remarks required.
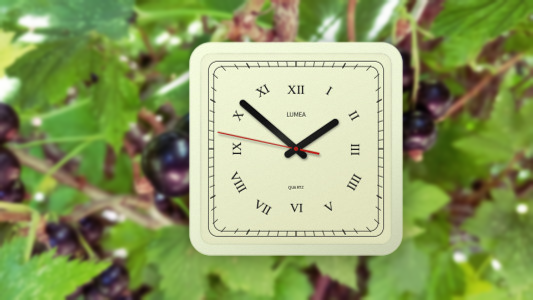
1:51:47
